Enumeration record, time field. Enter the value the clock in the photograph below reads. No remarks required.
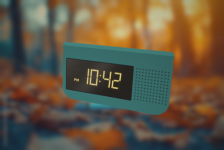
10:42
